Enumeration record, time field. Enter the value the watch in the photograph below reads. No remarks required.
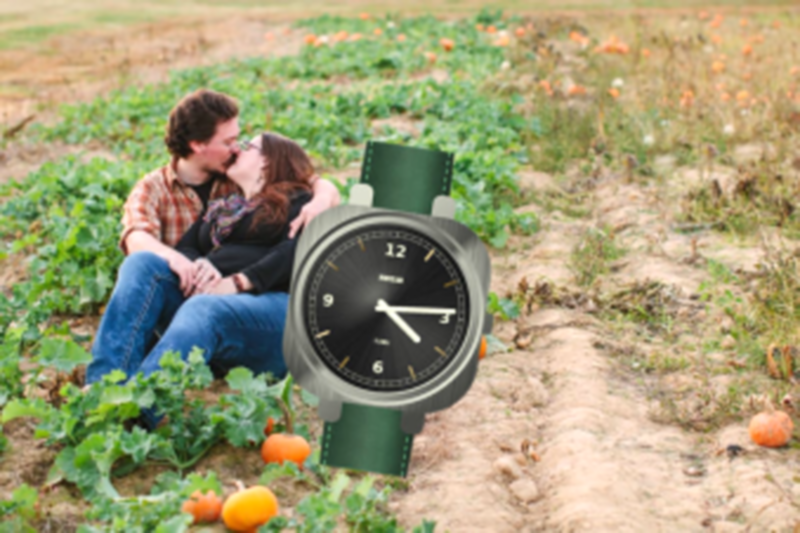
4:14
